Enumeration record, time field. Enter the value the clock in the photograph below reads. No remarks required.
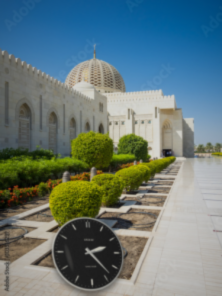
2:23
